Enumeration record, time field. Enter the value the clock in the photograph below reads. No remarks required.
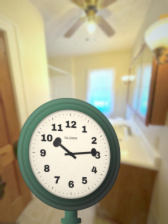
10:14
